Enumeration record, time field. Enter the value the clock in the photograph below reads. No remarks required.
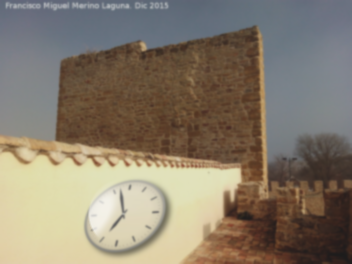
6:57
